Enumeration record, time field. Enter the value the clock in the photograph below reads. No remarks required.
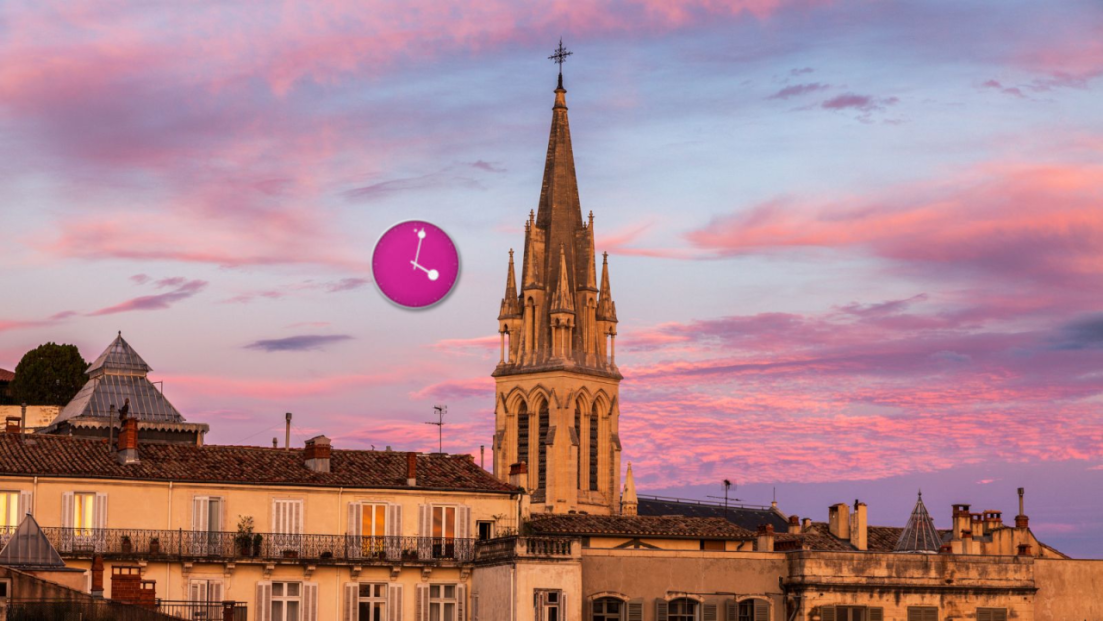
4:02
